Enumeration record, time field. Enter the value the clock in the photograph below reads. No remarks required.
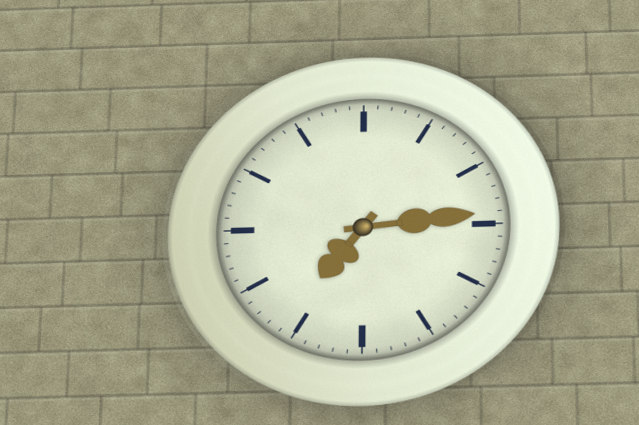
7:14
